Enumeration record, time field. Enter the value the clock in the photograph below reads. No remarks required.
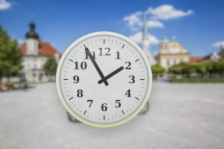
1:55
